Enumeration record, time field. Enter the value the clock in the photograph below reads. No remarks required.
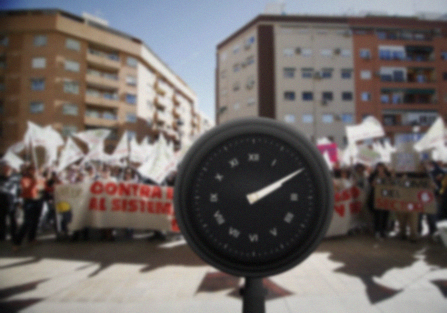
2:10
